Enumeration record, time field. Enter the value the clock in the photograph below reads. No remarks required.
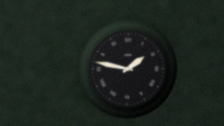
1:47
